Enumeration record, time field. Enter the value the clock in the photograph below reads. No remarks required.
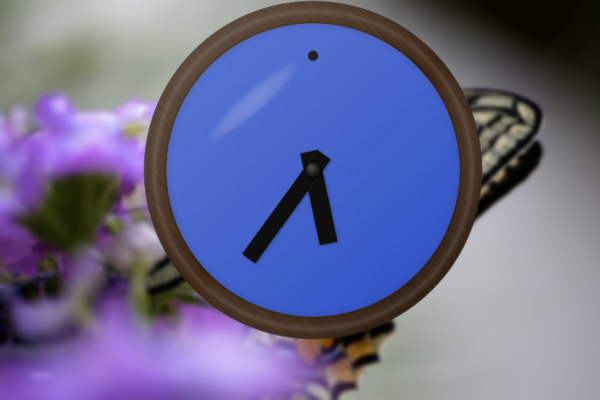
5:36
